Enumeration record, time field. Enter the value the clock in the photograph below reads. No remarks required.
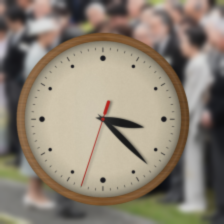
3:22:33
